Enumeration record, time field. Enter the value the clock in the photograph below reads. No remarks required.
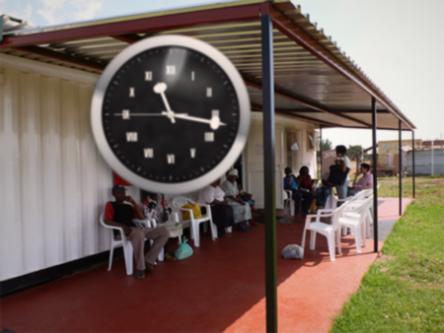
11:16:45
